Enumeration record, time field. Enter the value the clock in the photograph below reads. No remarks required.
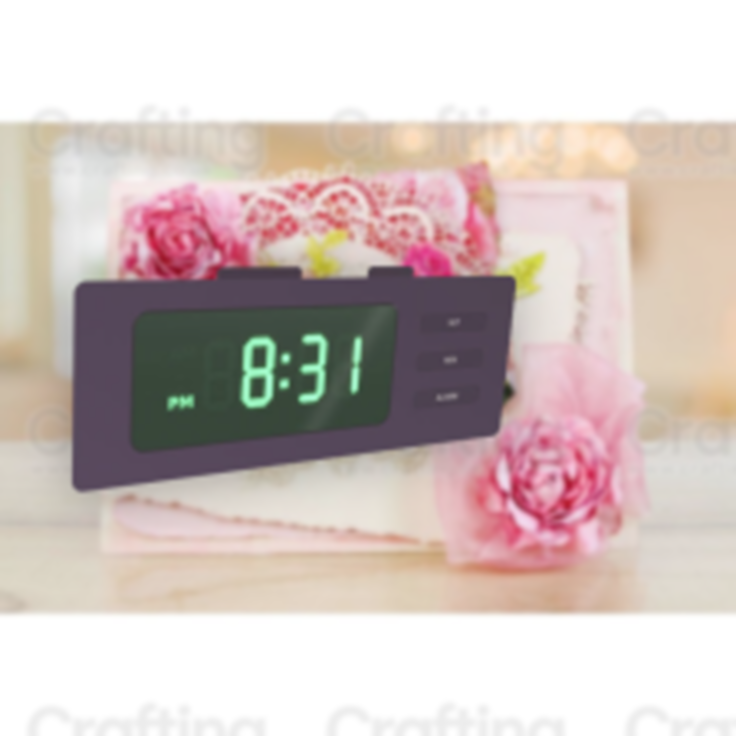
8:31
